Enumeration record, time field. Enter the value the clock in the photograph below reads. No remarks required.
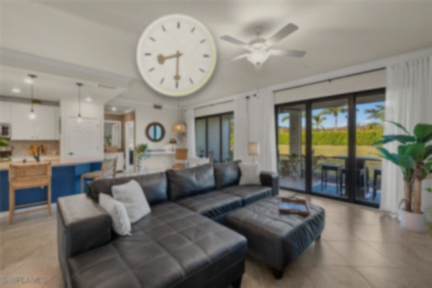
8:30
